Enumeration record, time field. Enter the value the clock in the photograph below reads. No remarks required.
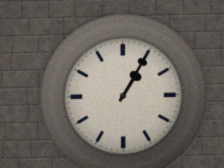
1:05
